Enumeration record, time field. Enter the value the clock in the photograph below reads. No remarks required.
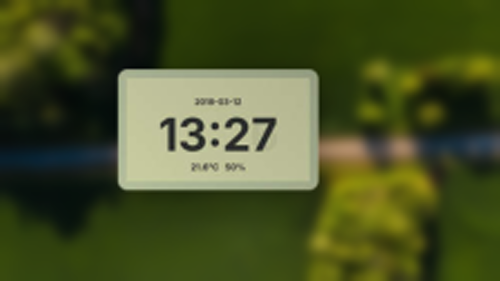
13:27
